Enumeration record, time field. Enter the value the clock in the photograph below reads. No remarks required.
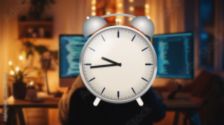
9:44
